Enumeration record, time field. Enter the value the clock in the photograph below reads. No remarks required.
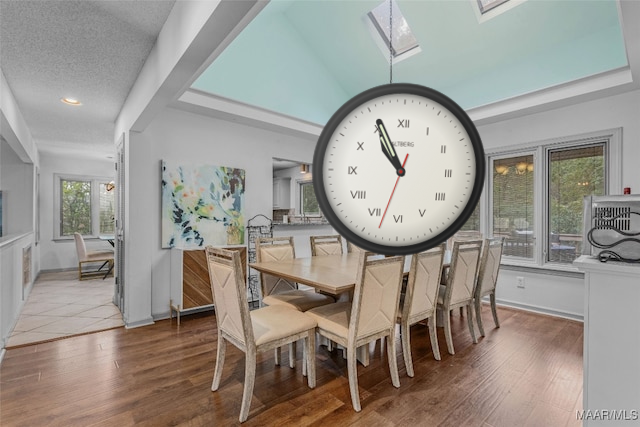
10:55:33
